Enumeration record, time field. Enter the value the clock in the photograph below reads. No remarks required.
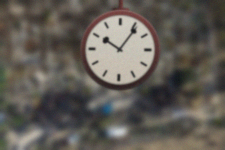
10:06
